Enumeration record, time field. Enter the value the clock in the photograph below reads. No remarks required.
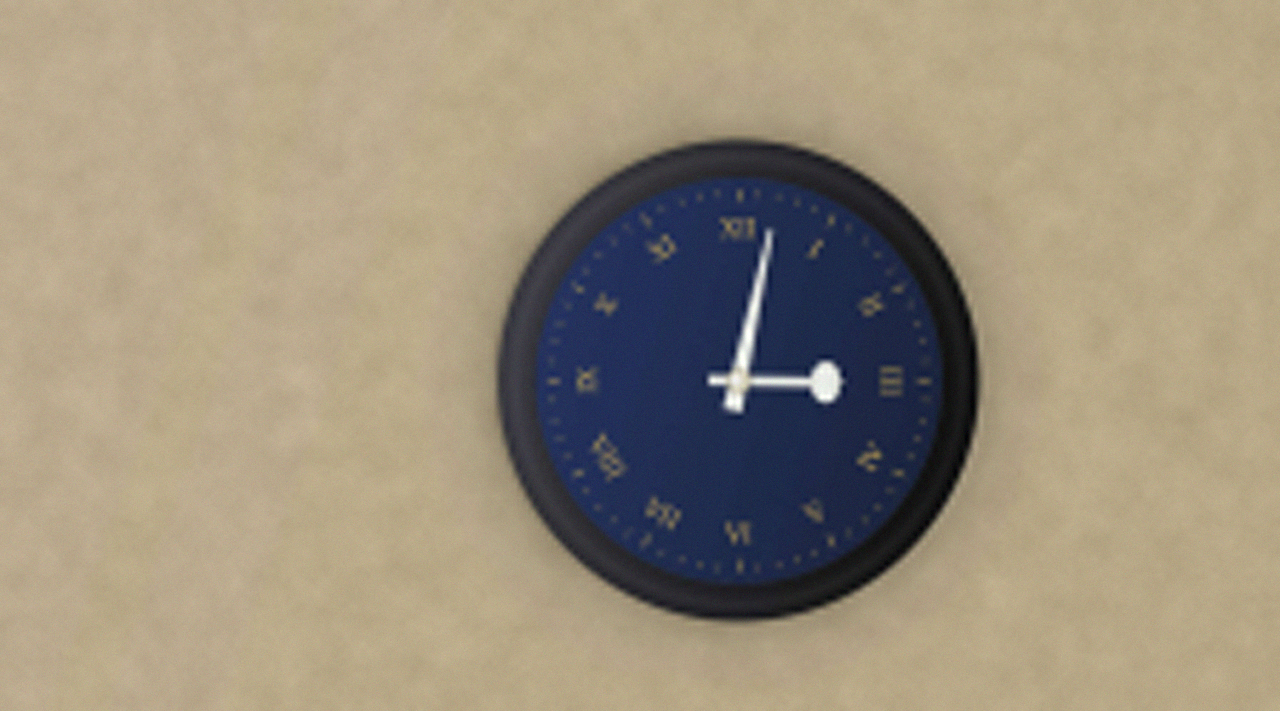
3:02
